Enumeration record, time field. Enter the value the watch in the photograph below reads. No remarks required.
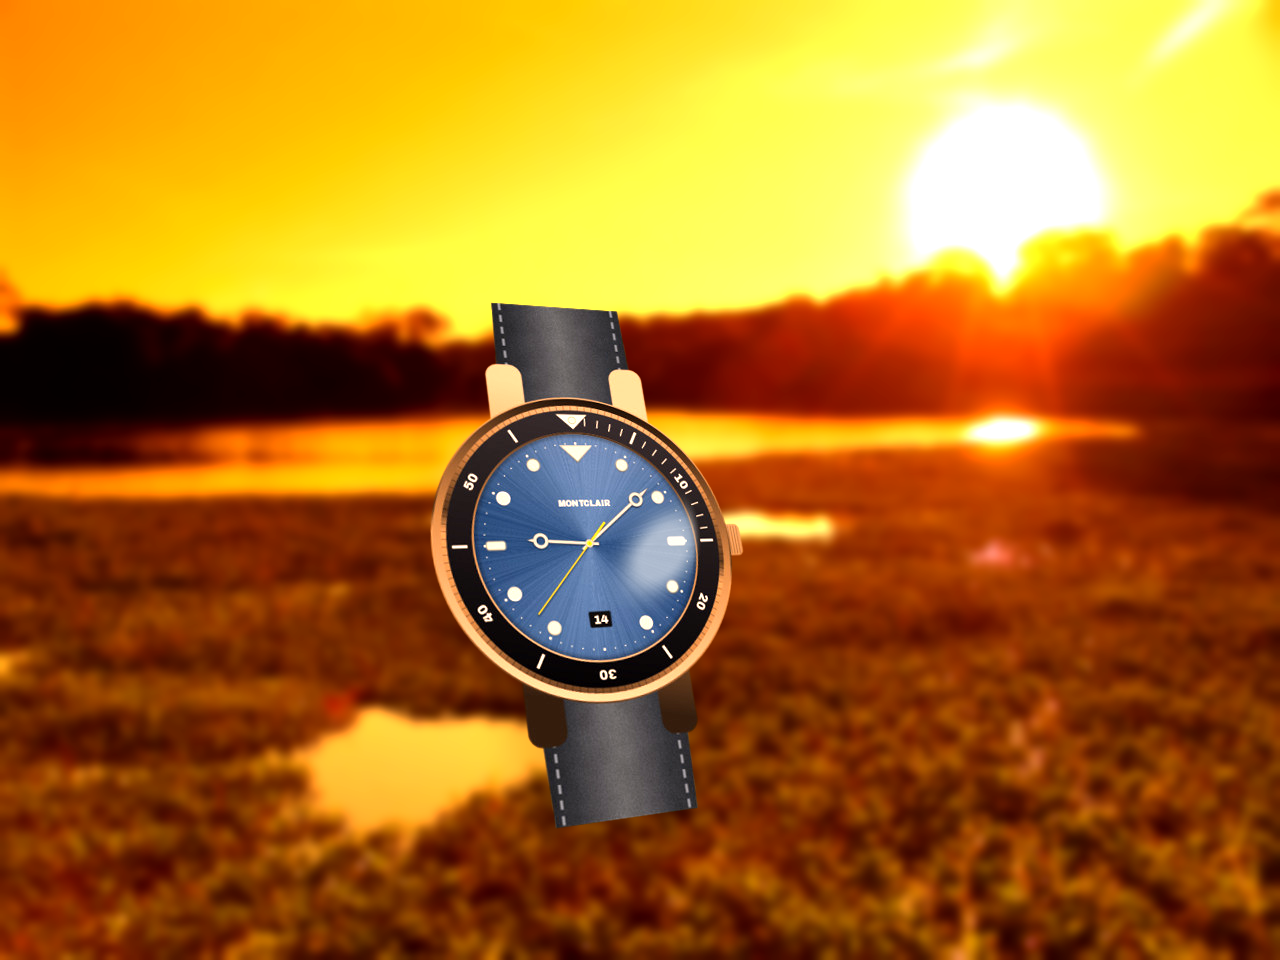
9:08:37
